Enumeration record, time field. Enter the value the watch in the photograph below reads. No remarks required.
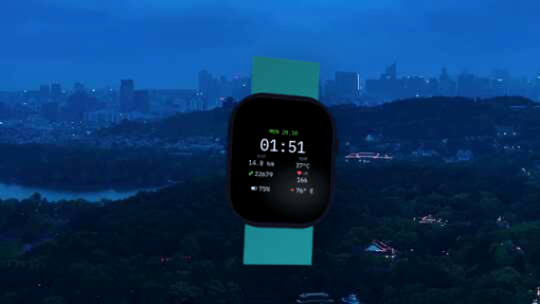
1:51
